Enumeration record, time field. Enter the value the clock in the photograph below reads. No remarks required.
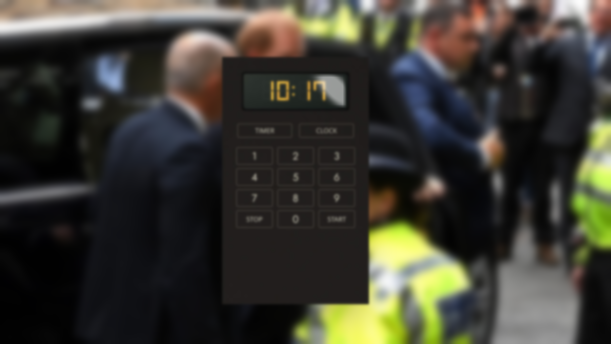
10:17
